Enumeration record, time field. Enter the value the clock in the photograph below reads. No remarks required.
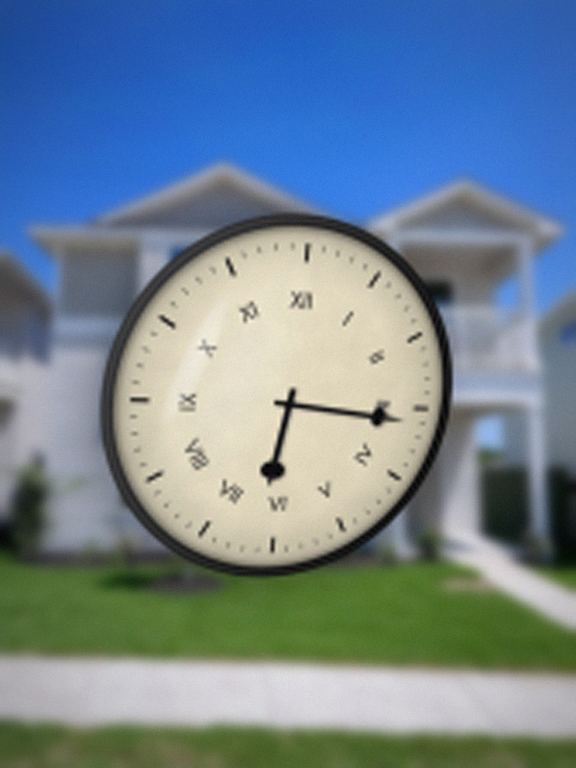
6:16
